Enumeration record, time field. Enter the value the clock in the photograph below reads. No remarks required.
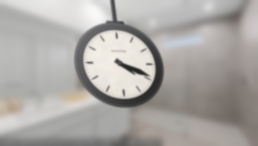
4:19
